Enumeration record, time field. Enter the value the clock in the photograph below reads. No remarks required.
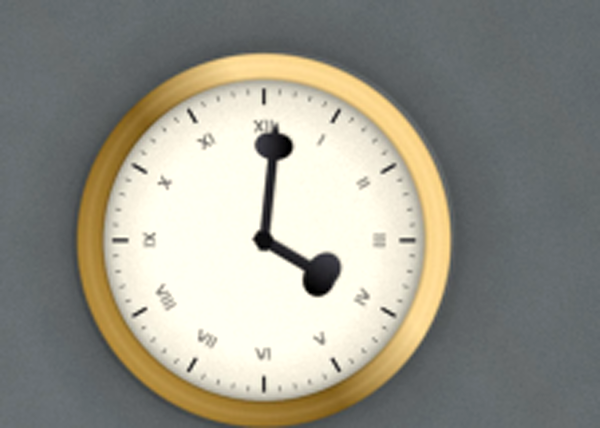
4:01
